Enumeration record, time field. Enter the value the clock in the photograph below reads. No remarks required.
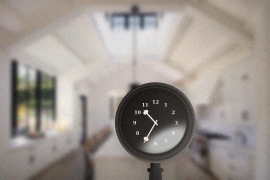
10:35
